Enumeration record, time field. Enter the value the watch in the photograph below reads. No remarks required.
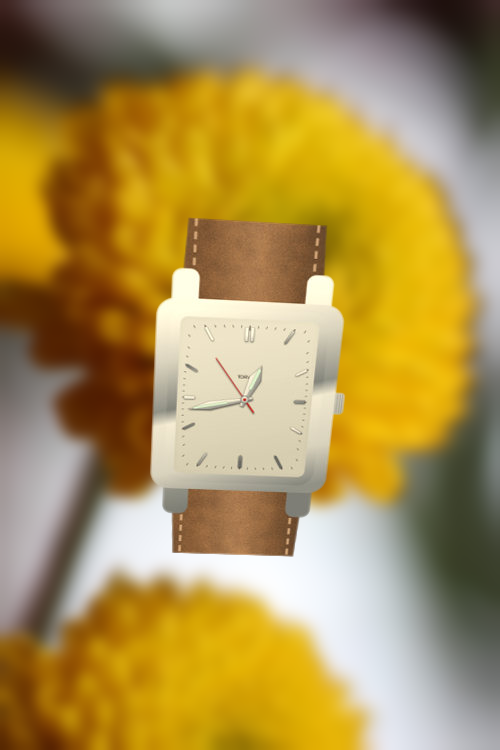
12:42:54
